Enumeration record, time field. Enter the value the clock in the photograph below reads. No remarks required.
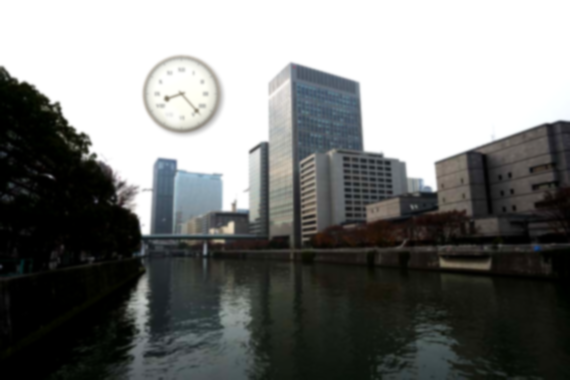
8:23
